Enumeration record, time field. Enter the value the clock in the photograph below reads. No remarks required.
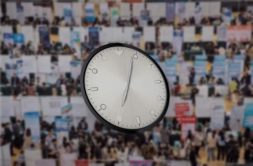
7:04
